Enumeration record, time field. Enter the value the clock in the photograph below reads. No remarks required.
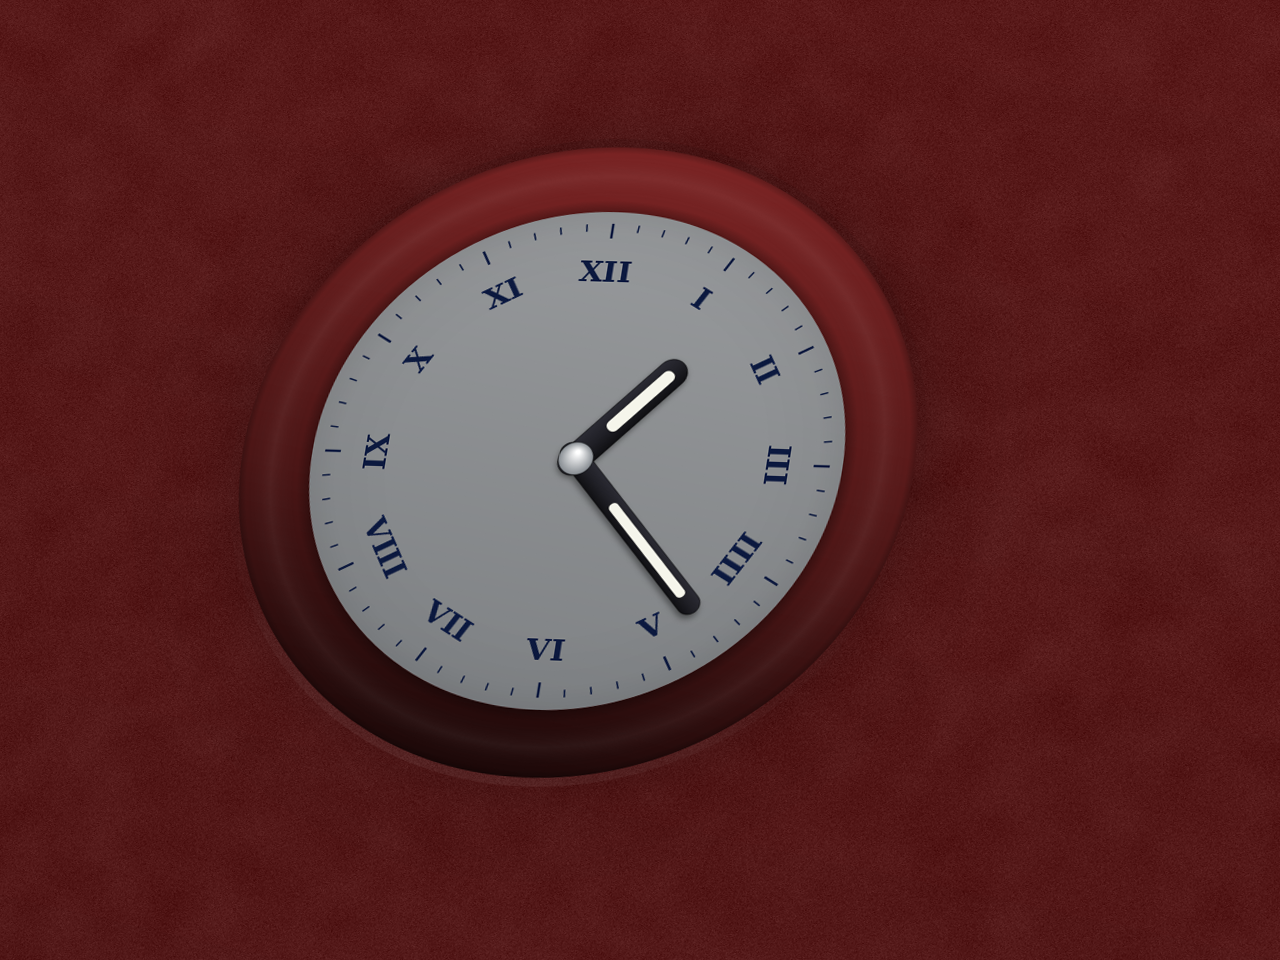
1:23
